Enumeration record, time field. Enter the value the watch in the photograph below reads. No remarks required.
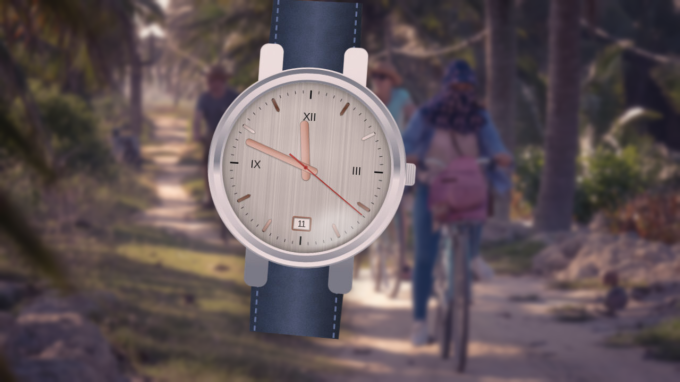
11:48:21
